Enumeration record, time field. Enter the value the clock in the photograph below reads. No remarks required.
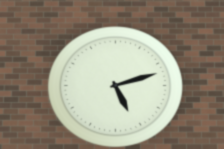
5:12
